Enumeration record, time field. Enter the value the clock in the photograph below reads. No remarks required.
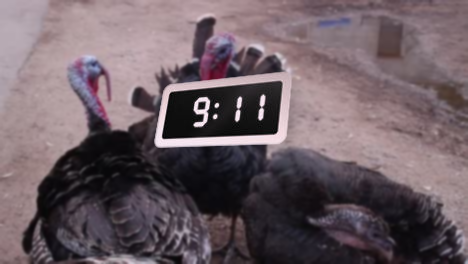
9:11
